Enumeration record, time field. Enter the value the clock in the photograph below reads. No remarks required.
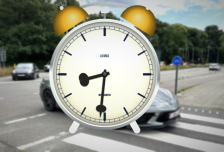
8:31
